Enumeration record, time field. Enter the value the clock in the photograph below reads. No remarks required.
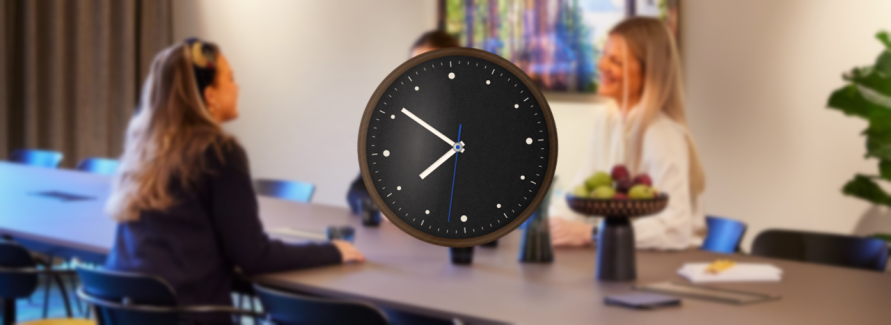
7:51:32
